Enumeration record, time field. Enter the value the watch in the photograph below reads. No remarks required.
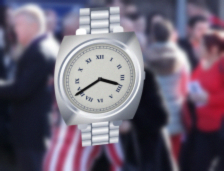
3:40
